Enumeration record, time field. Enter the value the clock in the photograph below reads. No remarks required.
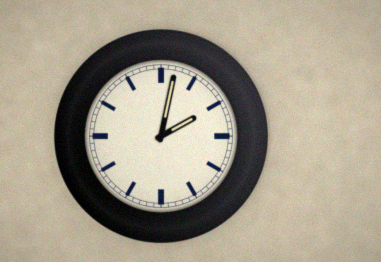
2:02
